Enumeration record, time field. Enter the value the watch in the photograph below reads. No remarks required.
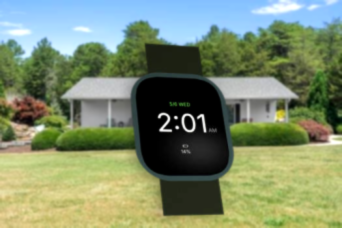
2:01
